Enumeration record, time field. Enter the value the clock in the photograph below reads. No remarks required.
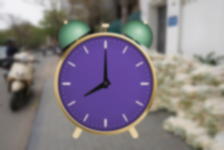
8:00
